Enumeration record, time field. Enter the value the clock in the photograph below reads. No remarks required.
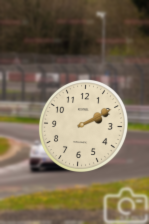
2:10
